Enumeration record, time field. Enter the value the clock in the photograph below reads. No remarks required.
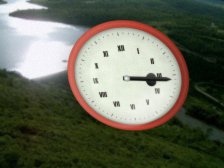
3:16
